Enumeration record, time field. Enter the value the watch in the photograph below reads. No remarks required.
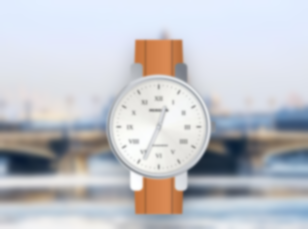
12:34
